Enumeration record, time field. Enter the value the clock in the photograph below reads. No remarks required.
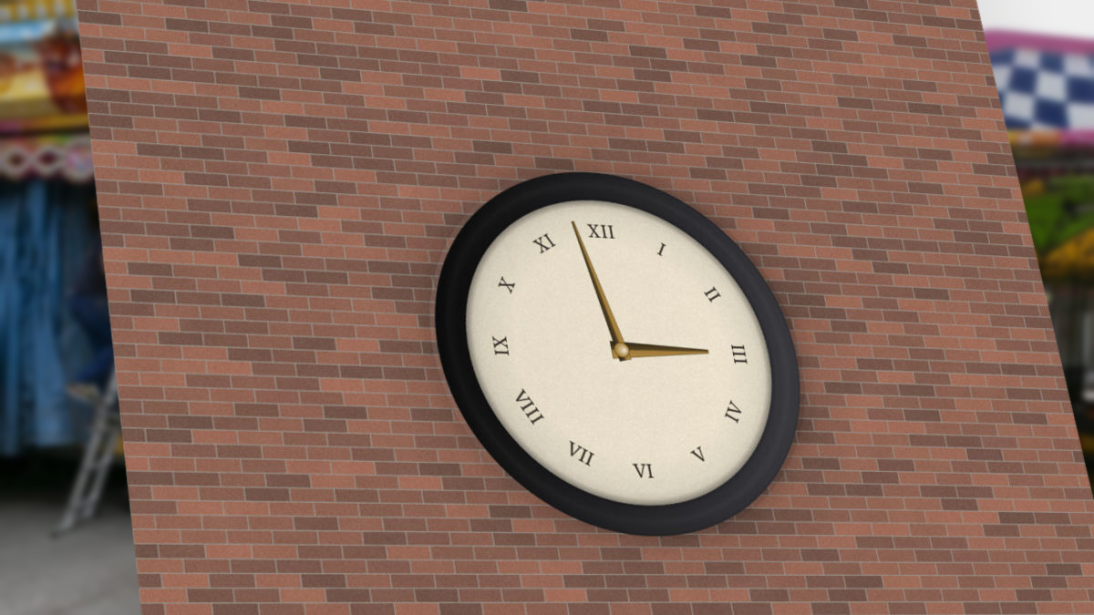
2:58
